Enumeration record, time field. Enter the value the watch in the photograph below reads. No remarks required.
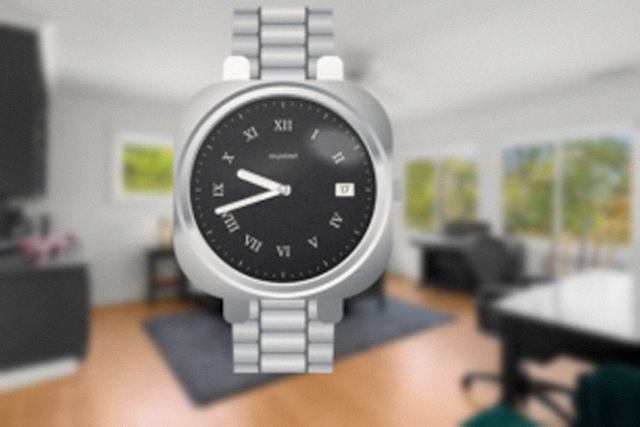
9:42
